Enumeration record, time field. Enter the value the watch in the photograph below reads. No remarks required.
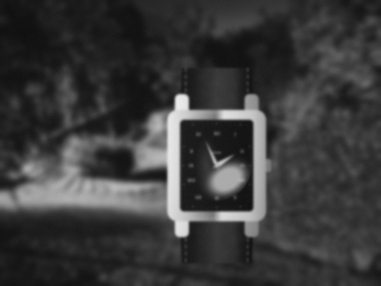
1:56
